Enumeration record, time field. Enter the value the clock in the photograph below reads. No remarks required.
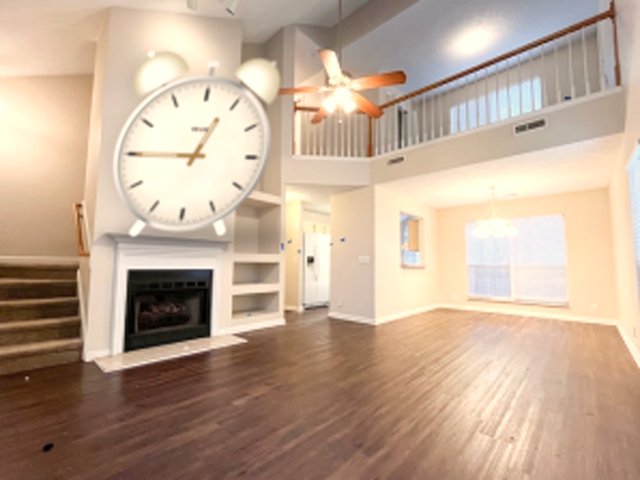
12:45
